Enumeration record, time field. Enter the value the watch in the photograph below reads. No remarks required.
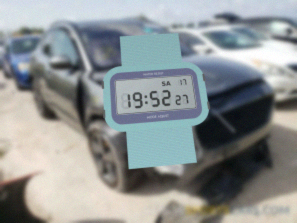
19:52:27
